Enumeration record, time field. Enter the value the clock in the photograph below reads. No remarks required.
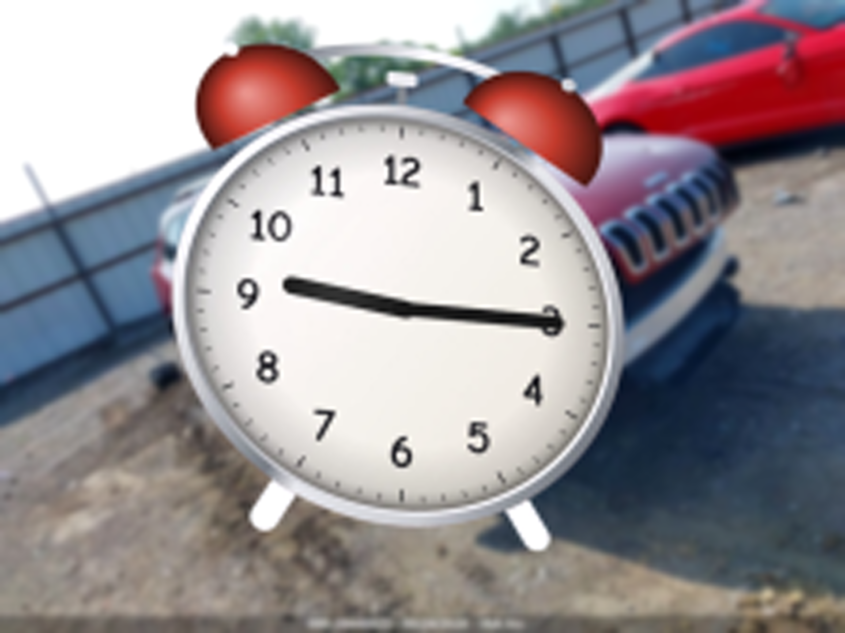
9:15
